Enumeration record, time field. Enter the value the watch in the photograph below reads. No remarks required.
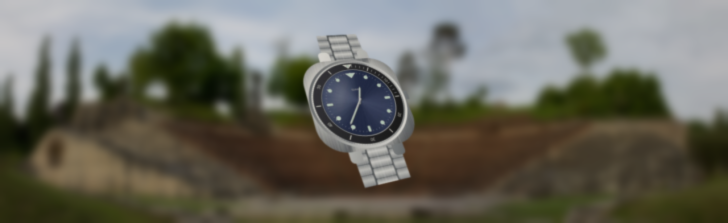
12:36
